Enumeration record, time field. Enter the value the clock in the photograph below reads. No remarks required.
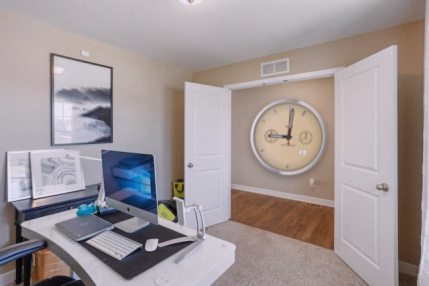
9:01
